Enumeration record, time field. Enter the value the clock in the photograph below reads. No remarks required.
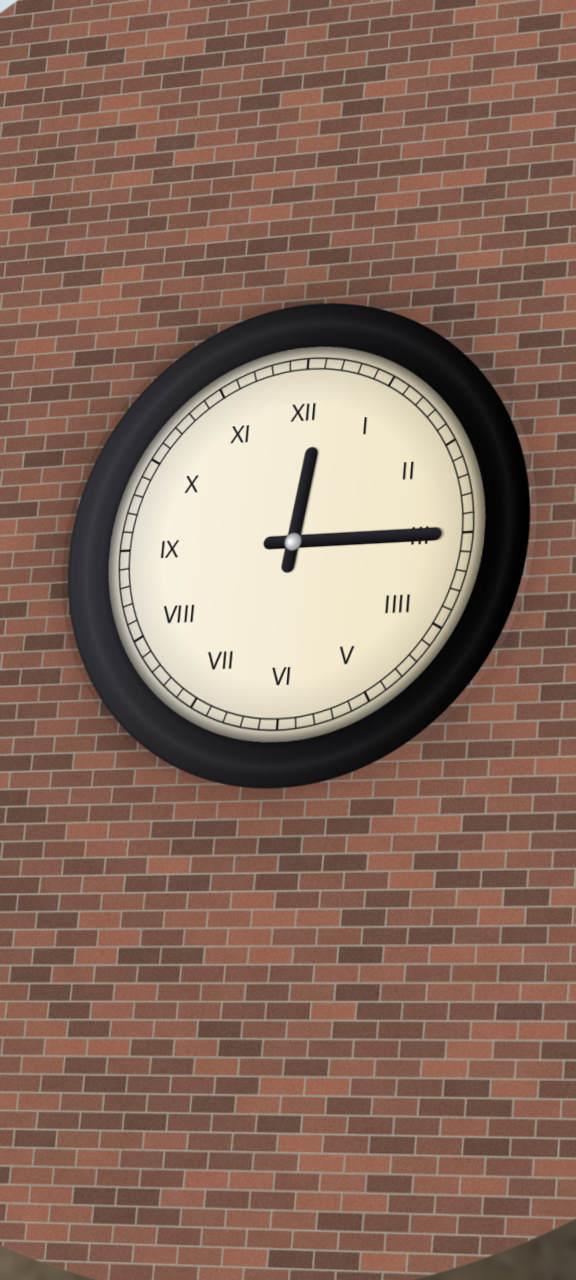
12:15
